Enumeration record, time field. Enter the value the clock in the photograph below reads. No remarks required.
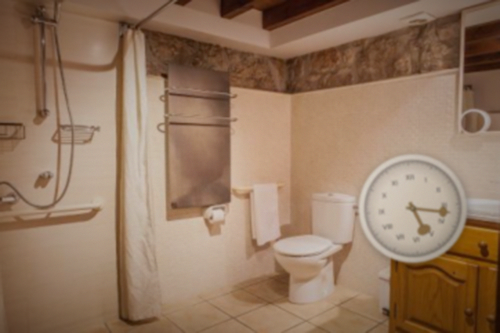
5:17
